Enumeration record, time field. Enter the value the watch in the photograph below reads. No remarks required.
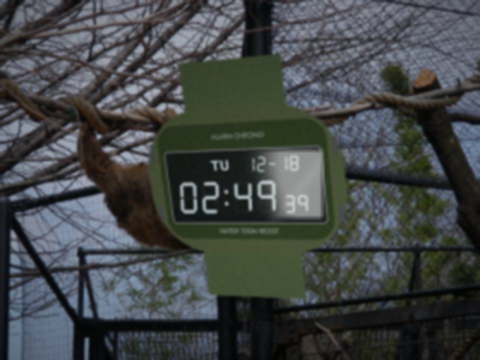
2:49:39
